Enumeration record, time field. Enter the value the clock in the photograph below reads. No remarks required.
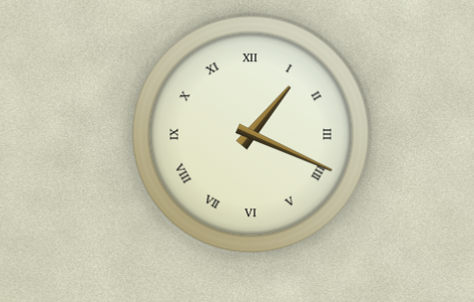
1:19
